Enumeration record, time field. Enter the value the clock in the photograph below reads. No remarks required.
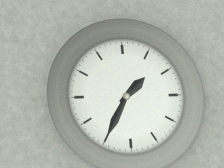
1:35
